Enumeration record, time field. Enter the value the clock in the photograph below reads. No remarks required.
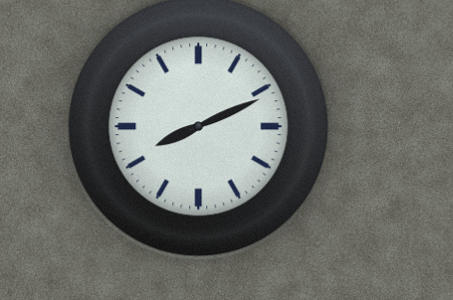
8:11
